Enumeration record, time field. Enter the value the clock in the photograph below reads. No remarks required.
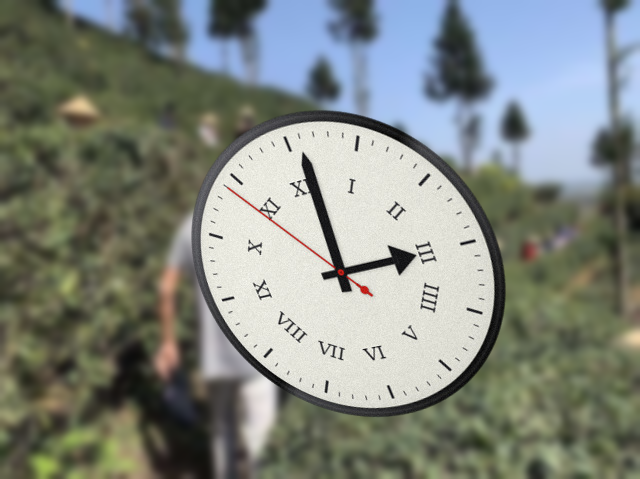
3:00:54
